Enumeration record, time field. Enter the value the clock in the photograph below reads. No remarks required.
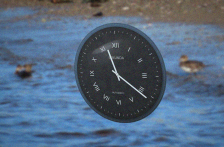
11:21
